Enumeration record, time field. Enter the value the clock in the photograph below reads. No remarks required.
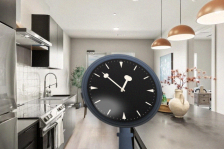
12:52
